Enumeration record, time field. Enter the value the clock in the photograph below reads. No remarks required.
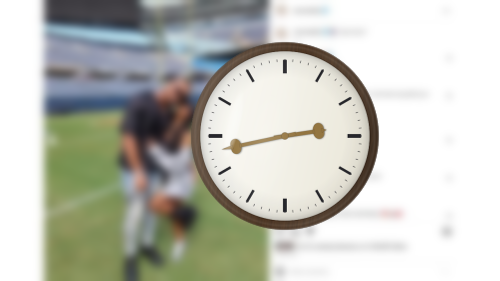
2:43
